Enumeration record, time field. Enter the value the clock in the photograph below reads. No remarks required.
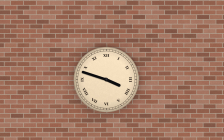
3:48
